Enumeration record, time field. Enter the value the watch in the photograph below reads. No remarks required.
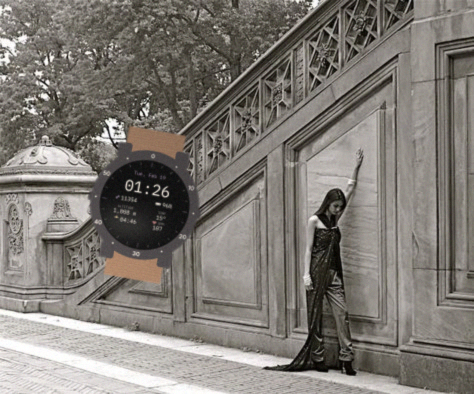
1:26
